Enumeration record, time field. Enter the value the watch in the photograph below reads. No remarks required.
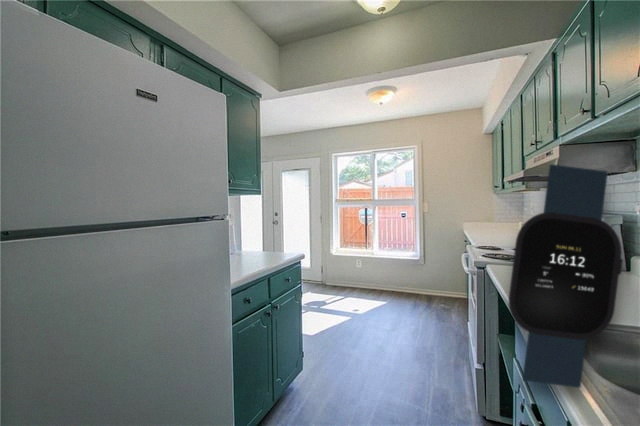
16:12
